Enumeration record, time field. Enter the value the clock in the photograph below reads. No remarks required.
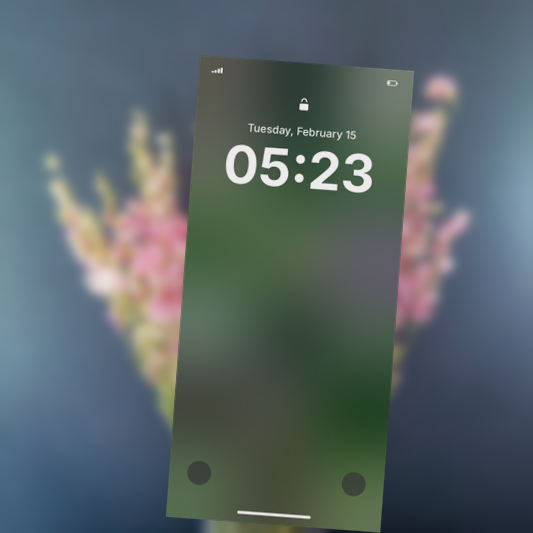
5:23
